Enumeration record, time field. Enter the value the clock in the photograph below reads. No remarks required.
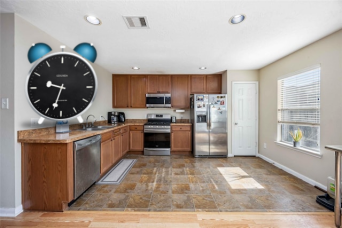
9:33
